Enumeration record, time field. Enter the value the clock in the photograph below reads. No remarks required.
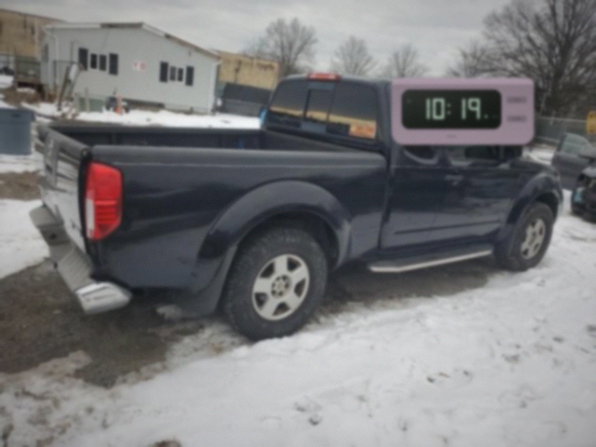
10:19
